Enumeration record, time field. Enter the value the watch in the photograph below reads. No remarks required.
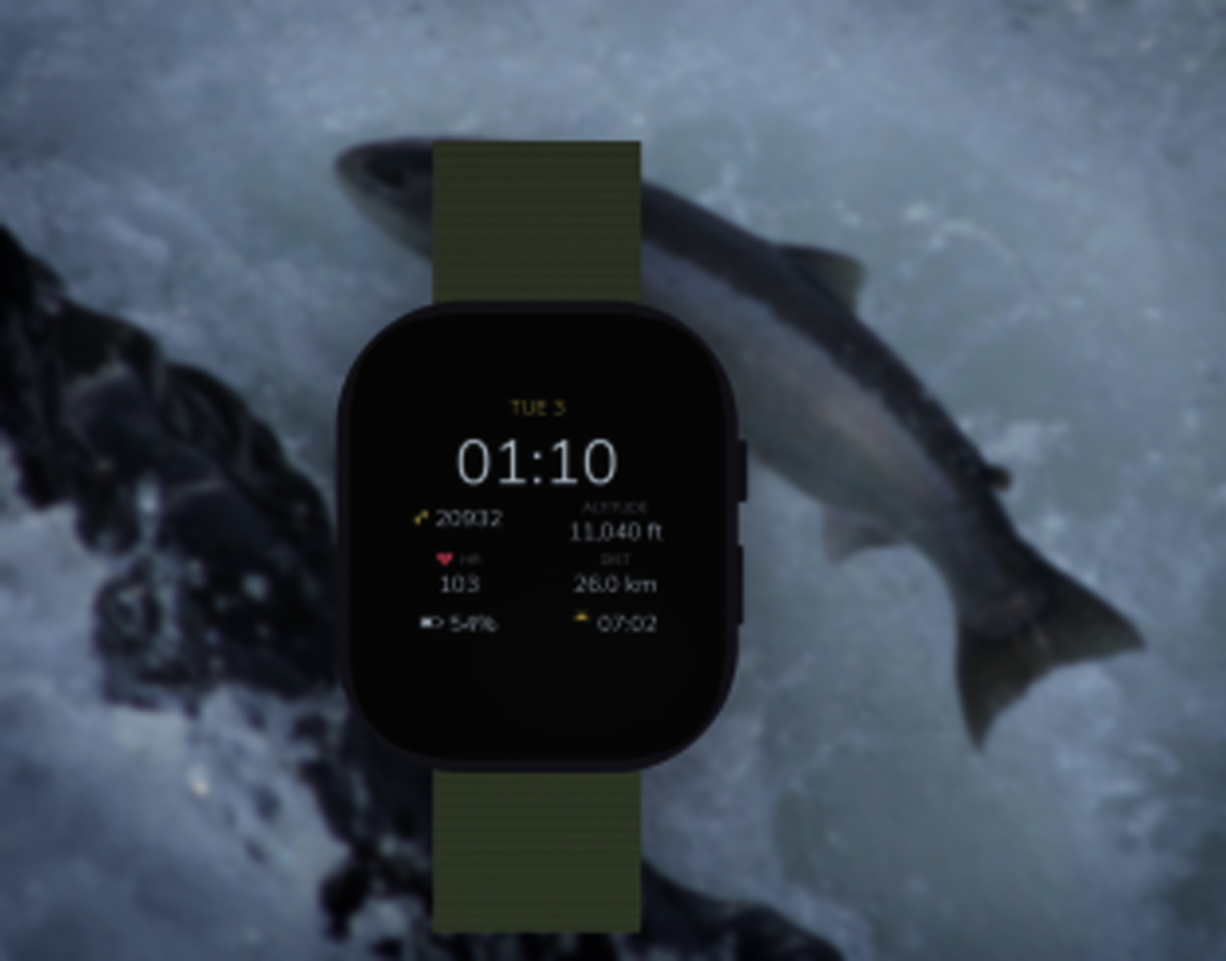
1:10
